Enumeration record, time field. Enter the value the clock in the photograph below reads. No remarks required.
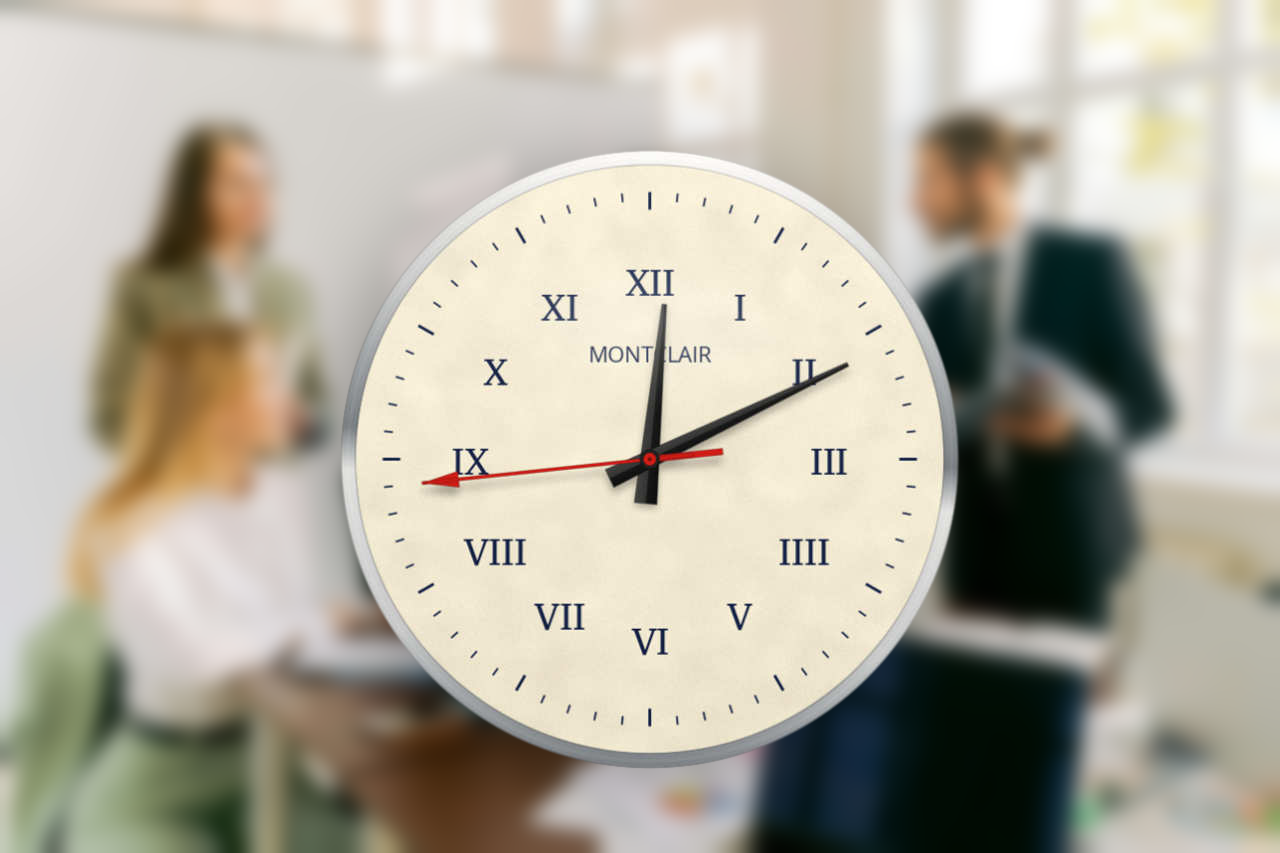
12:10:44
